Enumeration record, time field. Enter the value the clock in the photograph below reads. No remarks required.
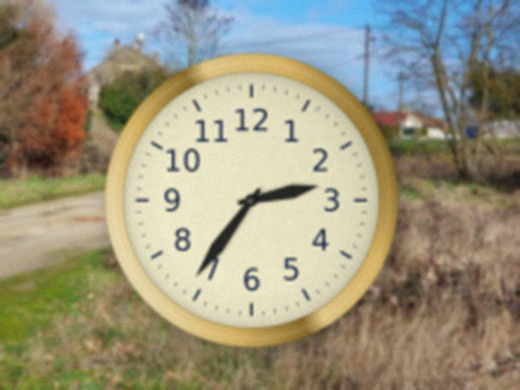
2:36
